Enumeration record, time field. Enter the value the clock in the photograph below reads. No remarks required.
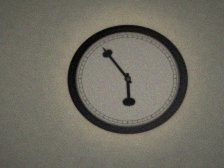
5:54
